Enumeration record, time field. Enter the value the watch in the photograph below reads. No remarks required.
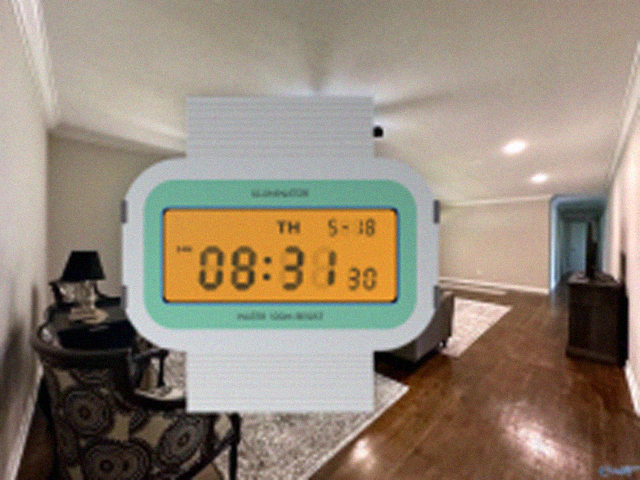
8:31:30
